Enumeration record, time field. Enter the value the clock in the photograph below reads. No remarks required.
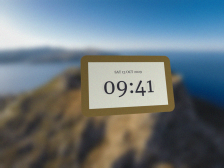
9:41
